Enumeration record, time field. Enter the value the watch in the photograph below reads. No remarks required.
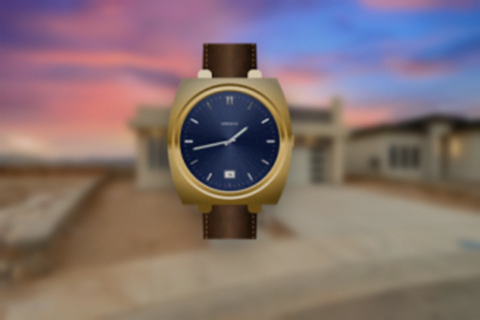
1:43
